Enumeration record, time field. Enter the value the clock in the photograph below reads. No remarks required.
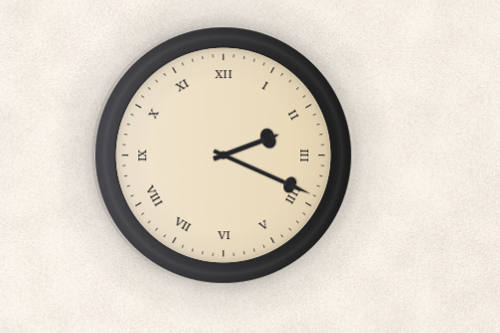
2:19
